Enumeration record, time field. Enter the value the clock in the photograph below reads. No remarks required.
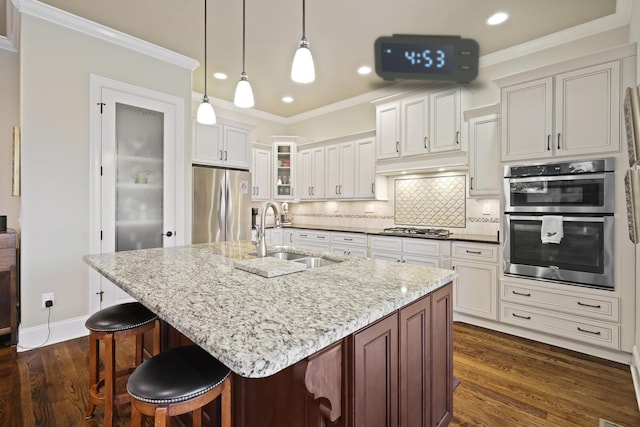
4:53
